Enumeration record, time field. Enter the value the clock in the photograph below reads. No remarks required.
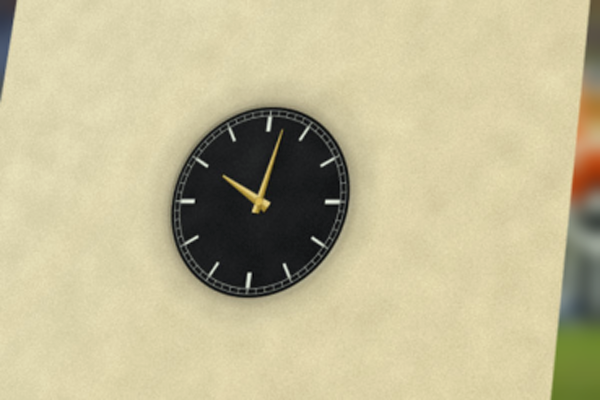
10:02
